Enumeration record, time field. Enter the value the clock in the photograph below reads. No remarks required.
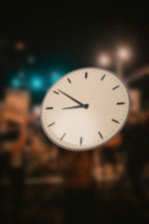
8:51
